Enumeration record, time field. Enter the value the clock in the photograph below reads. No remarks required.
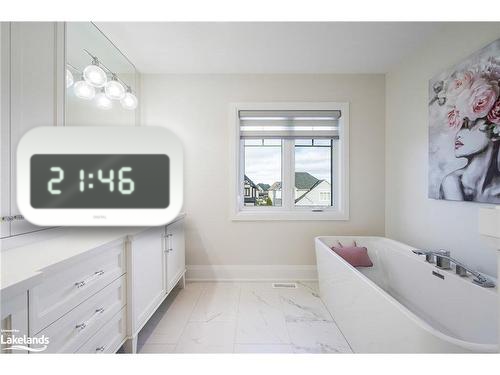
21:46
